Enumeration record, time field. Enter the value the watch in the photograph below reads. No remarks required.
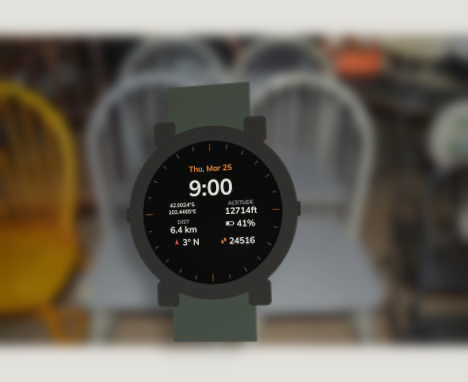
9:00
